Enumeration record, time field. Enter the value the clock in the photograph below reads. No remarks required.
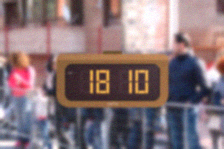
18:10
